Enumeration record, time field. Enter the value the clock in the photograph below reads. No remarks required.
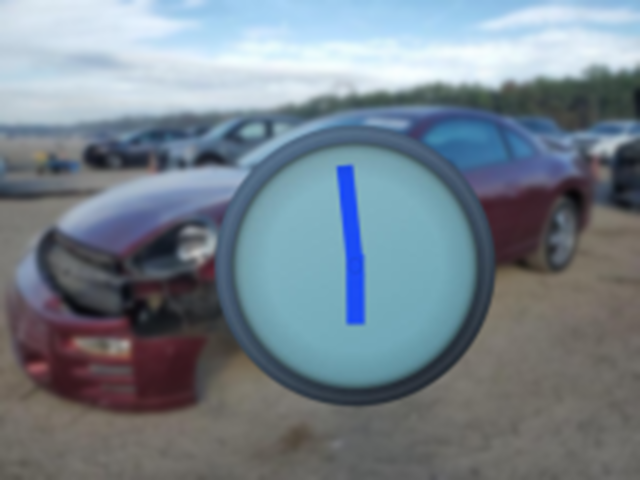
5:59
